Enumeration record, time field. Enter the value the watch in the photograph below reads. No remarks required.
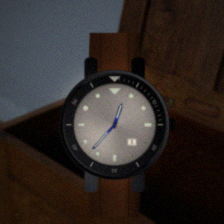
12:37
